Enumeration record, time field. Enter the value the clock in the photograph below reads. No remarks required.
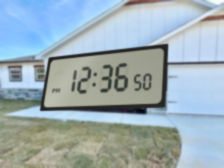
12:36:50
